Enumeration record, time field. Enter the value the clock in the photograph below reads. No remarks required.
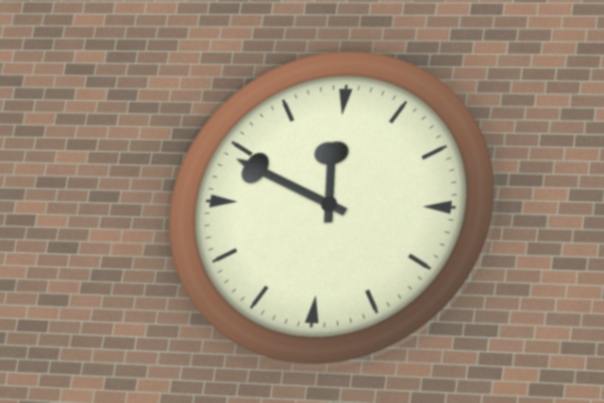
11:49
